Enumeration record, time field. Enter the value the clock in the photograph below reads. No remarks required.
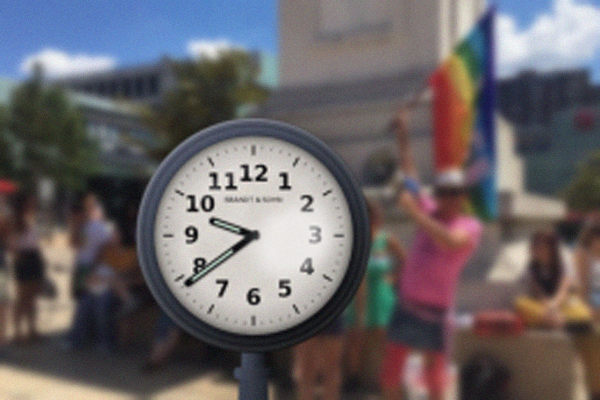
9:39
